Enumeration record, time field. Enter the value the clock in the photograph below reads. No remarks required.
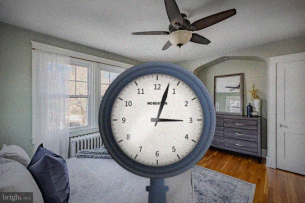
3:03
